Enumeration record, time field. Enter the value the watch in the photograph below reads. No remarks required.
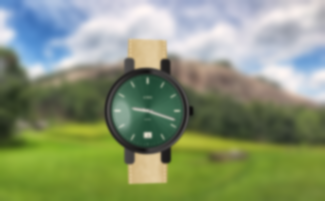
9:18
